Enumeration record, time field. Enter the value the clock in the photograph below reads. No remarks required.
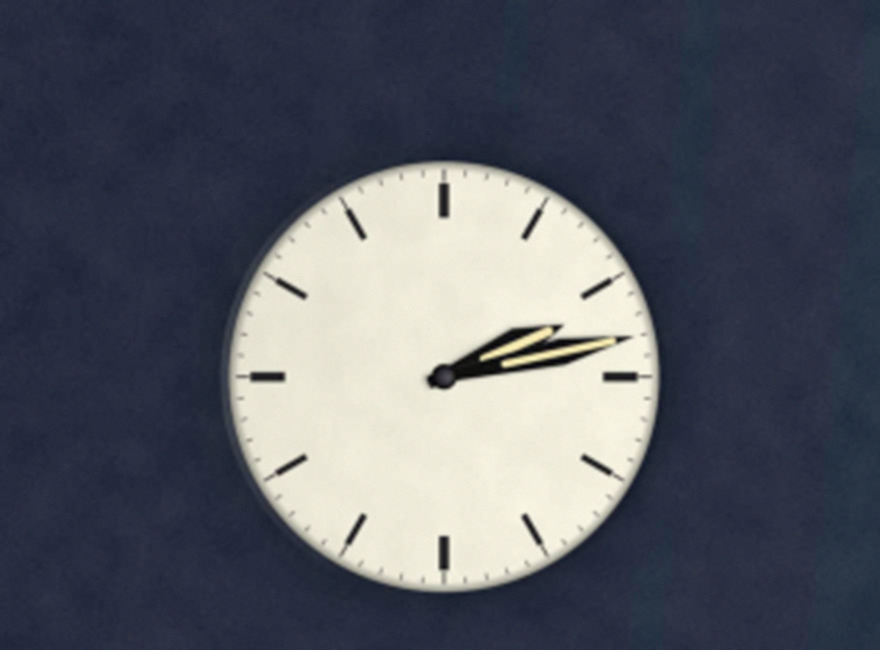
2:13
